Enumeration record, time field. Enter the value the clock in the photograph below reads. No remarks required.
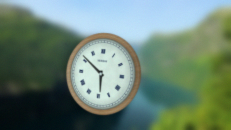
5:51
